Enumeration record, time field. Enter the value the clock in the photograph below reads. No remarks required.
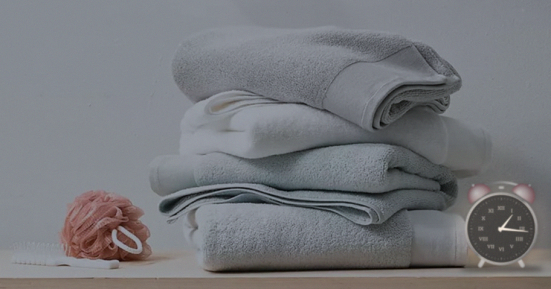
1:16
